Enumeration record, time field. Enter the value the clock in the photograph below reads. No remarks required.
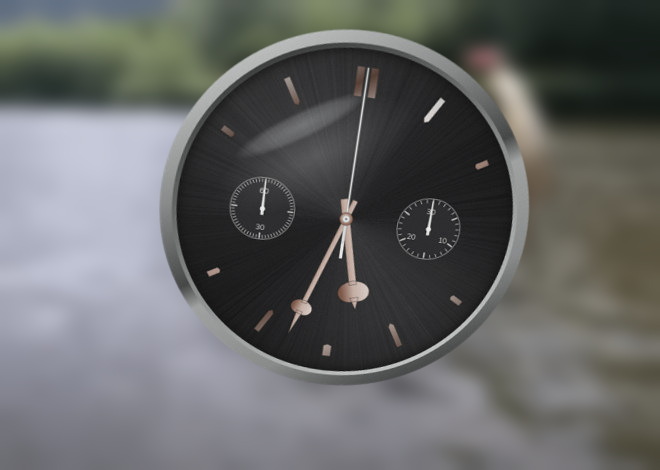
5:33
